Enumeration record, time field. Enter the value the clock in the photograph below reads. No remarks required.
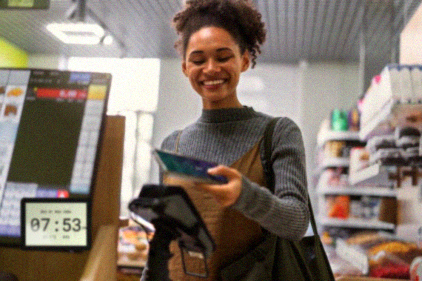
7:53
